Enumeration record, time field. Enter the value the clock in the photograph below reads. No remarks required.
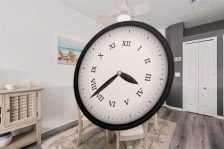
3:37
